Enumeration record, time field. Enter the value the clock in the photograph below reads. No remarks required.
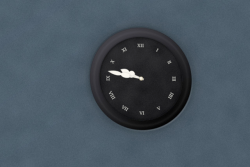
9:47
